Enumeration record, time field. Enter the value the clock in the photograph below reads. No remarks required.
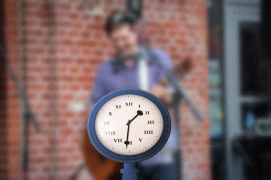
1:31
